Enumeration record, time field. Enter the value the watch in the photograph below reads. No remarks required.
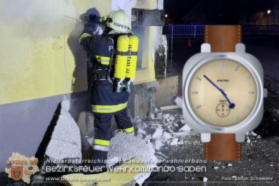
4:52
